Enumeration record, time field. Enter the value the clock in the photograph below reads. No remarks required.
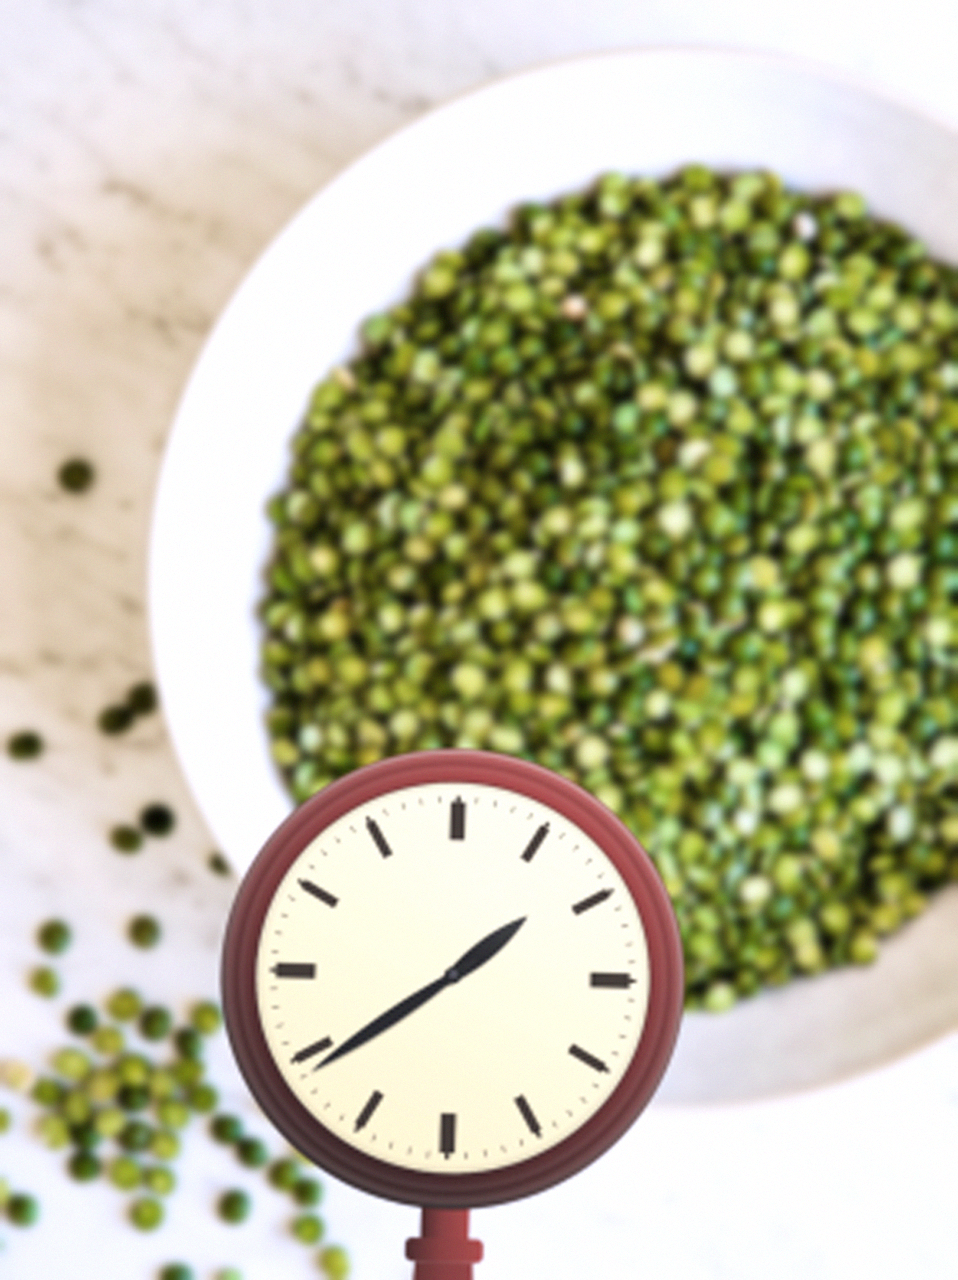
1:39
